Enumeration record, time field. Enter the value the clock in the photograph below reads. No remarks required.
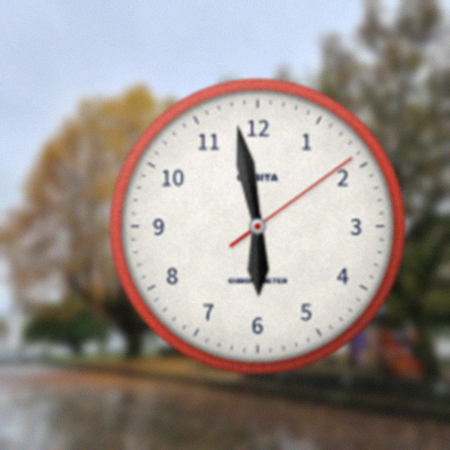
5:58:09
